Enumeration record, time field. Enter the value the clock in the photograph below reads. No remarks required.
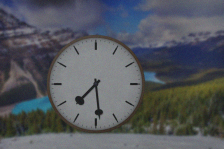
7:29
